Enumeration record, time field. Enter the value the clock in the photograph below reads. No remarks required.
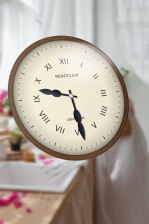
9:29
